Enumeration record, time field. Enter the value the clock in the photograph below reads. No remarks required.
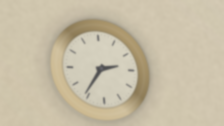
2:36
